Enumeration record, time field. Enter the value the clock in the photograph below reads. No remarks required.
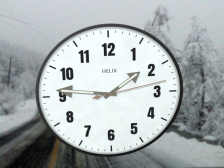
1:46:13
